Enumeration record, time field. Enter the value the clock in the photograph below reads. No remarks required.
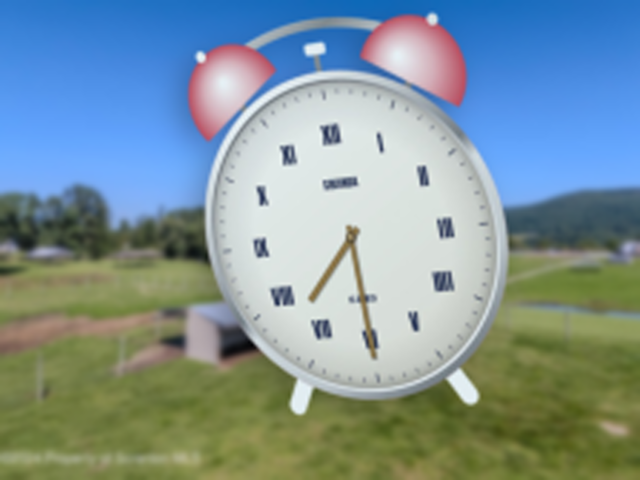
7:30
